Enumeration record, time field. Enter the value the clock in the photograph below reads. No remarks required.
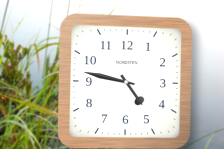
4:47
